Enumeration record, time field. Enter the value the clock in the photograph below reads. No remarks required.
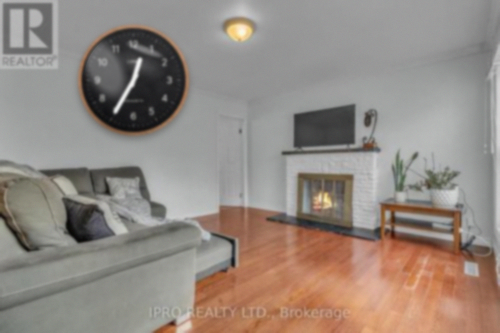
12:35
